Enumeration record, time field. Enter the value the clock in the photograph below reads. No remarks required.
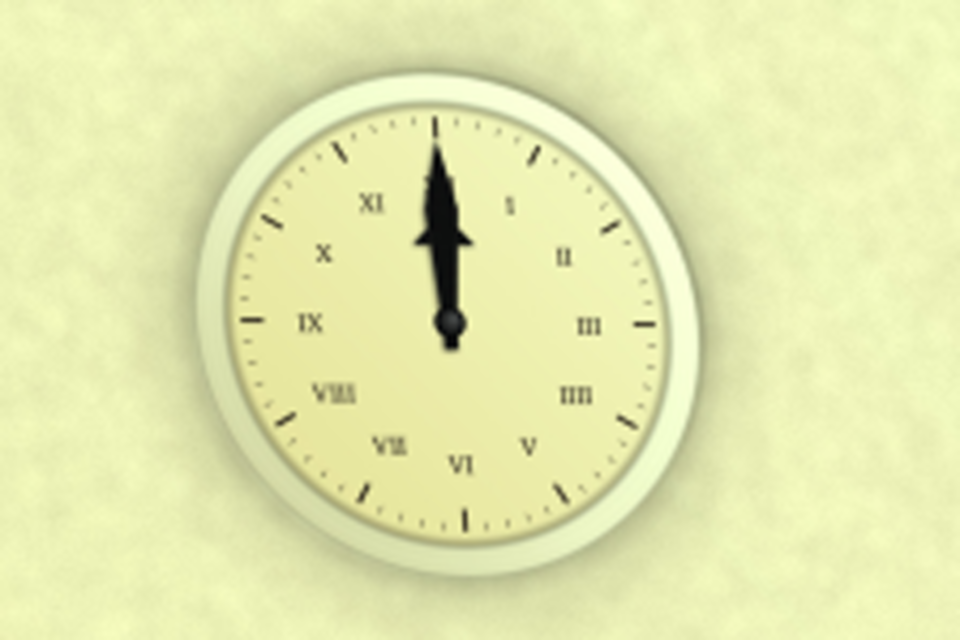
12:00
